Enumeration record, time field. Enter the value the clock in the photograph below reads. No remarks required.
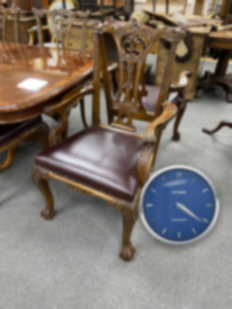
4:21
